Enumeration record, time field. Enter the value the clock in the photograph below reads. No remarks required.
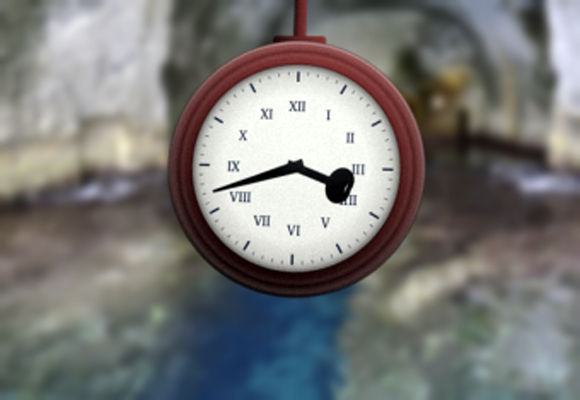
3:42
